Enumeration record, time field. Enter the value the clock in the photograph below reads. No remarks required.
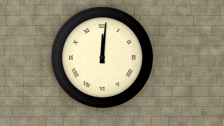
12:01
